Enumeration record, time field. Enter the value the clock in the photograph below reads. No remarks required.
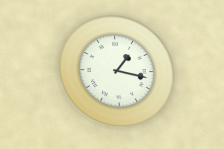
1:17
